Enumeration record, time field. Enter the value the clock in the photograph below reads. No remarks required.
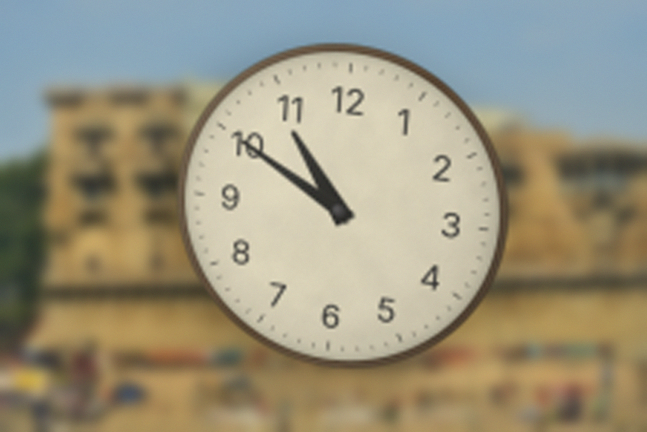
10:50
